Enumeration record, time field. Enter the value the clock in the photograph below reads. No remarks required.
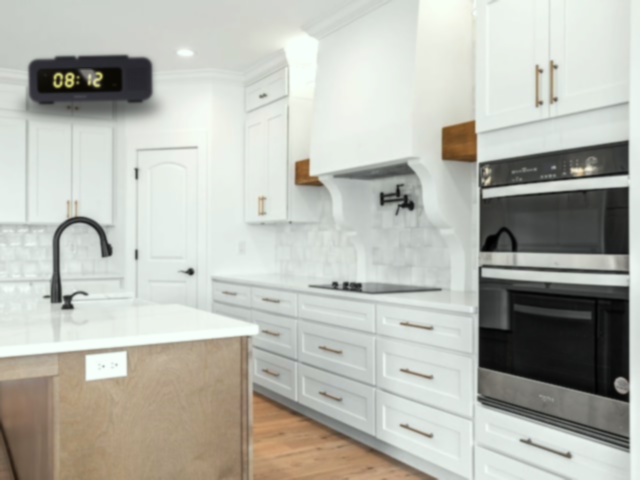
8:12
